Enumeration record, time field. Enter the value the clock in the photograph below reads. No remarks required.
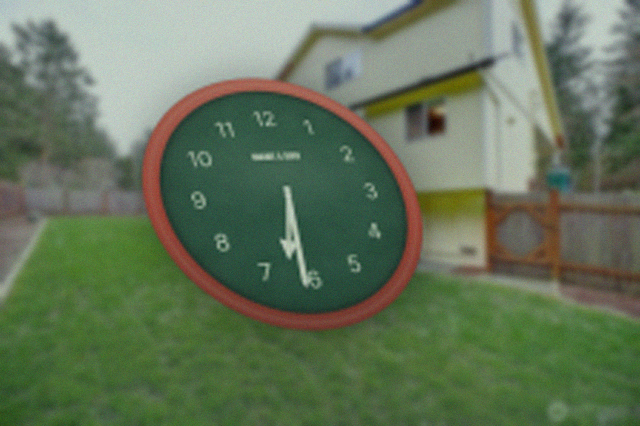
6:31
